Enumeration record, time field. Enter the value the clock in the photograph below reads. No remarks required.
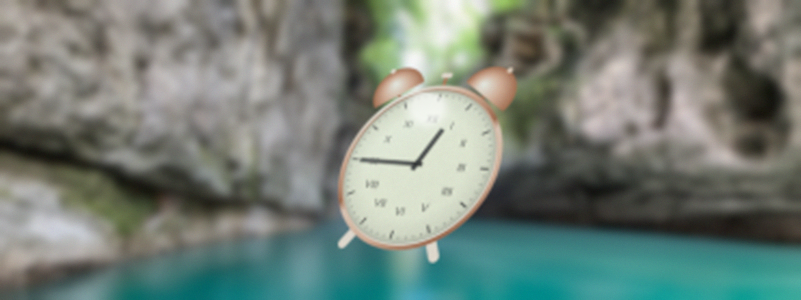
12:45
